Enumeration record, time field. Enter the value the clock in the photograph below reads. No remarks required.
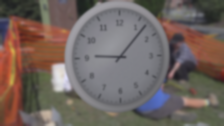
9:07
